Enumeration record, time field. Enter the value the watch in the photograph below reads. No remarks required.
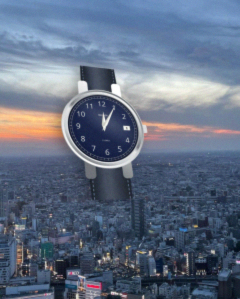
12:05
